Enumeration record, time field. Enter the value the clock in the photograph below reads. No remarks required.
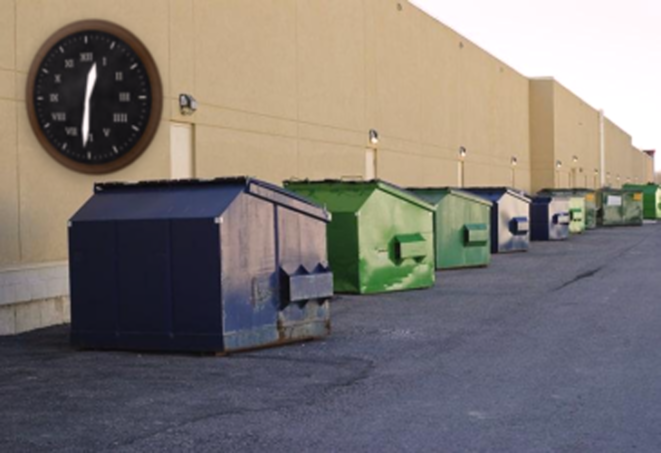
12:31
